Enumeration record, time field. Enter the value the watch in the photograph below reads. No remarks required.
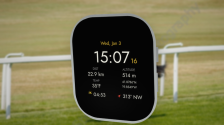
15:07
